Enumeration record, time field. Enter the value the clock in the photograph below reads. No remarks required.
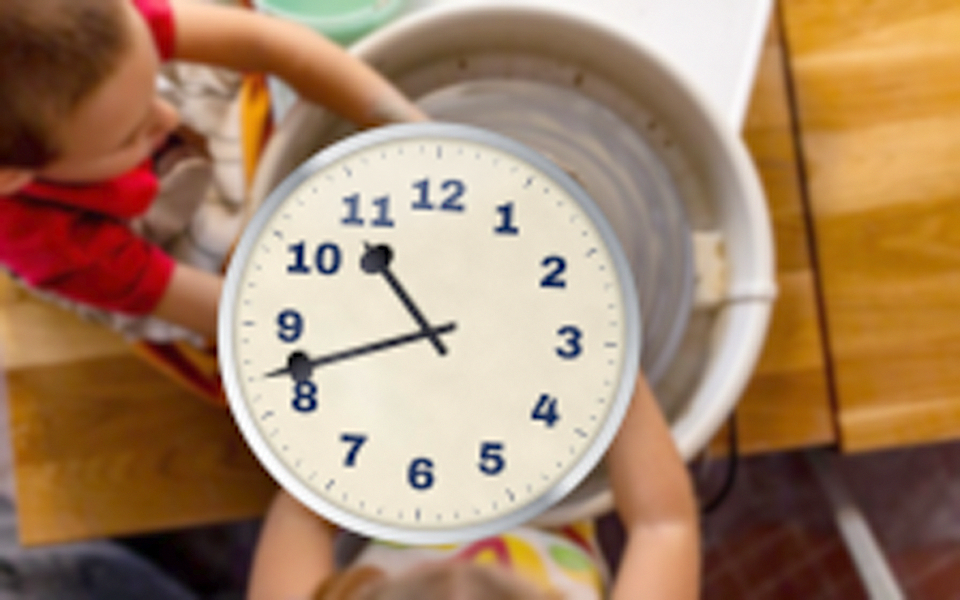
10:42
